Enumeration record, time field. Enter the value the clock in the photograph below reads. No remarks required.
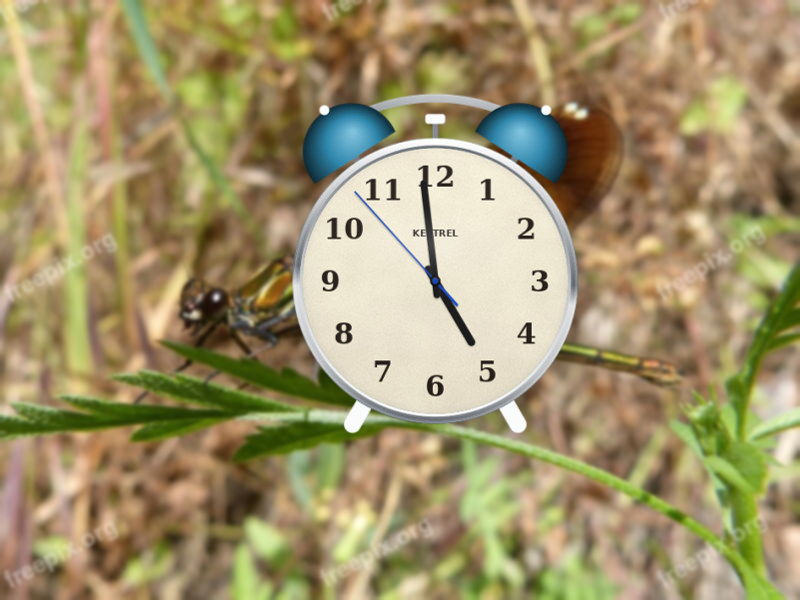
4:58:53
